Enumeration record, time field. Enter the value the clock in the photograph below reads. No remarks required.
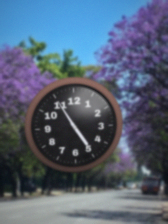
4:55
